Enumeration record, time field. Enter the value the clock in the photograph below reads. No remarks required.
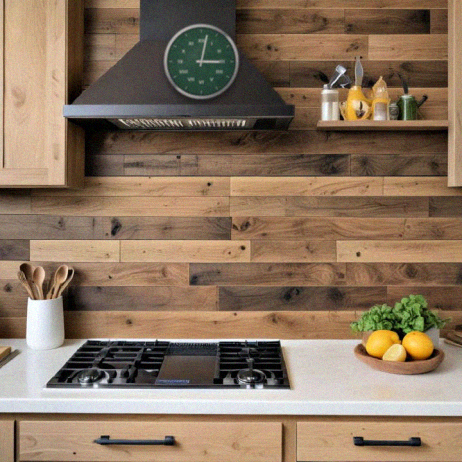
3:02
